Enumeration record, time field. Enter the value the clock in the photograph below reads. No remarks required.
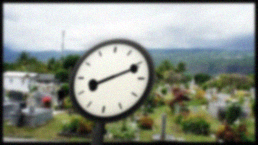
8:11
